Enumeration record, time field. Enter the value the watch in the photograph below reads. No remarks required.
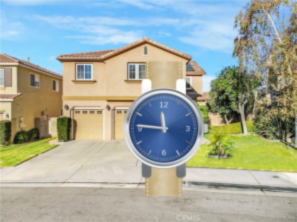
11:46
